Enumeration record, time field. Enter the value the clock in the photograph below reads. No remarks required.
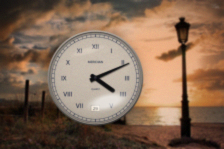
4:11
